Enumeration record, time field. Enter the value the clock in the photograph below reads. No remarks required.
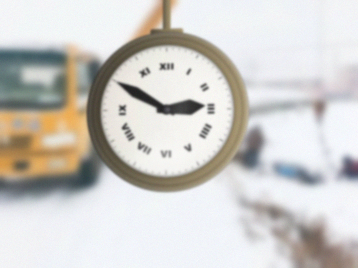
2:50
